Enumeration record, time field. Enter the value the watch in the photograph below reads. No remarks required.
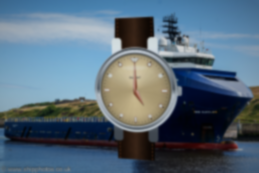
5:00
